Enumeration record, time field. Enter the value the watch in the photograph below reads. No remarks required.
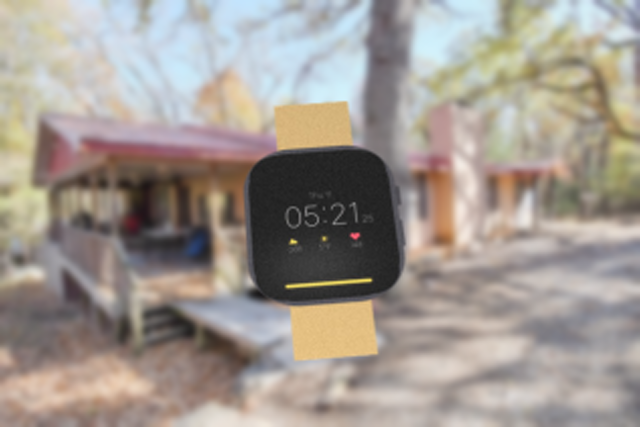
5:21
